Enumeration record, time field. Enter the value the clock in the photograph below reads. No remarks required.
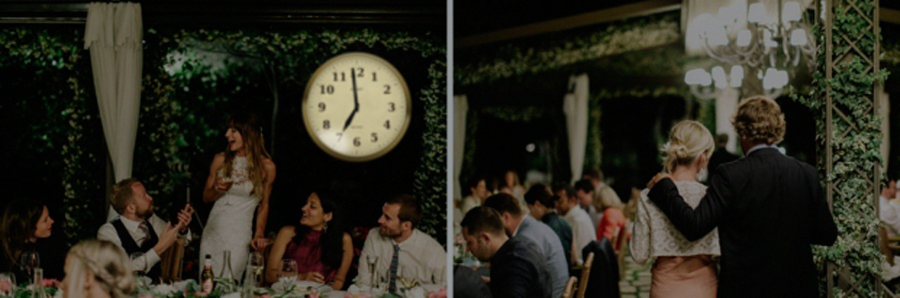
6:59
